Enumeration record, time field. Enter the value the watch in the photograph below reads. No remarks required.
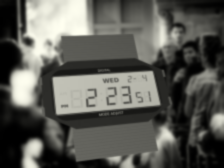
2:23:51
